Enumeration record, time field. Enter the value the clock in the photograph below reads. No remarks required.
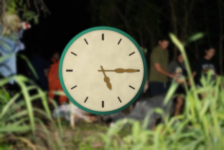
5:15
